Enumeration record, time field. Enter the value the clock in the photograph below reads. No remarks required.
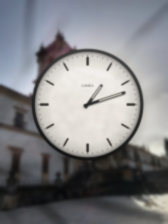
1:12
